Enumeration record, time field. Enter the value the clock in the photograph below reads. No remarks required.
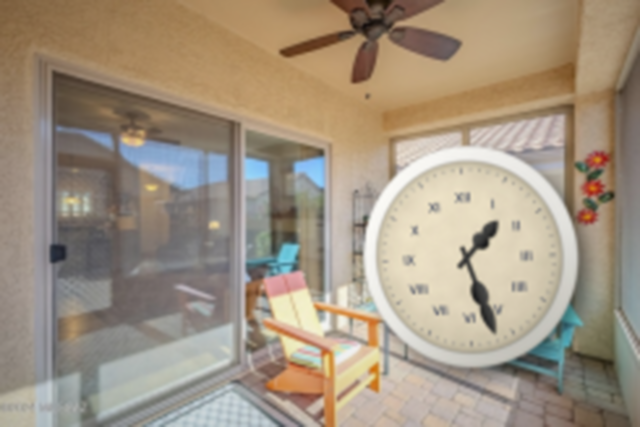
1:27
